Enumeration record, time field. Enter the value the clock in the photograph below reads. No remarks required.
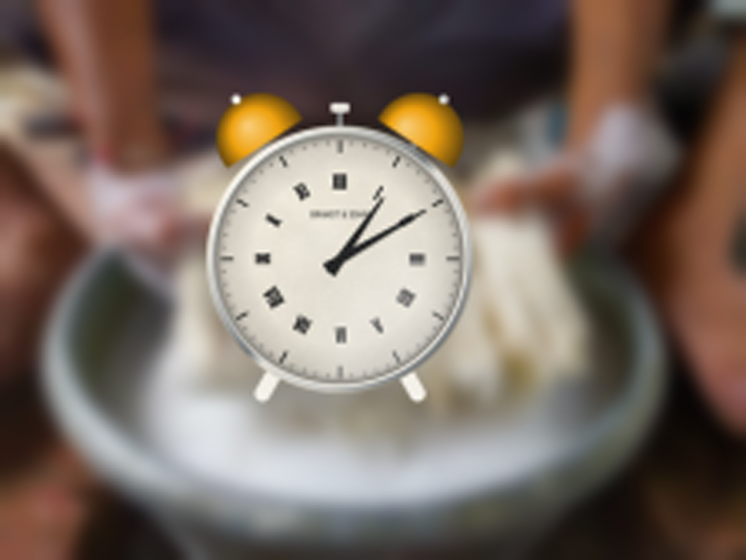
1:10
